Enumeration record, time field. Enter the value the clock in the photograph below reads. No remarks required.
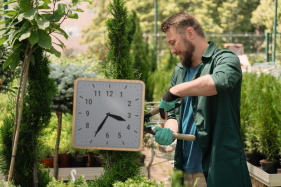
3:35
